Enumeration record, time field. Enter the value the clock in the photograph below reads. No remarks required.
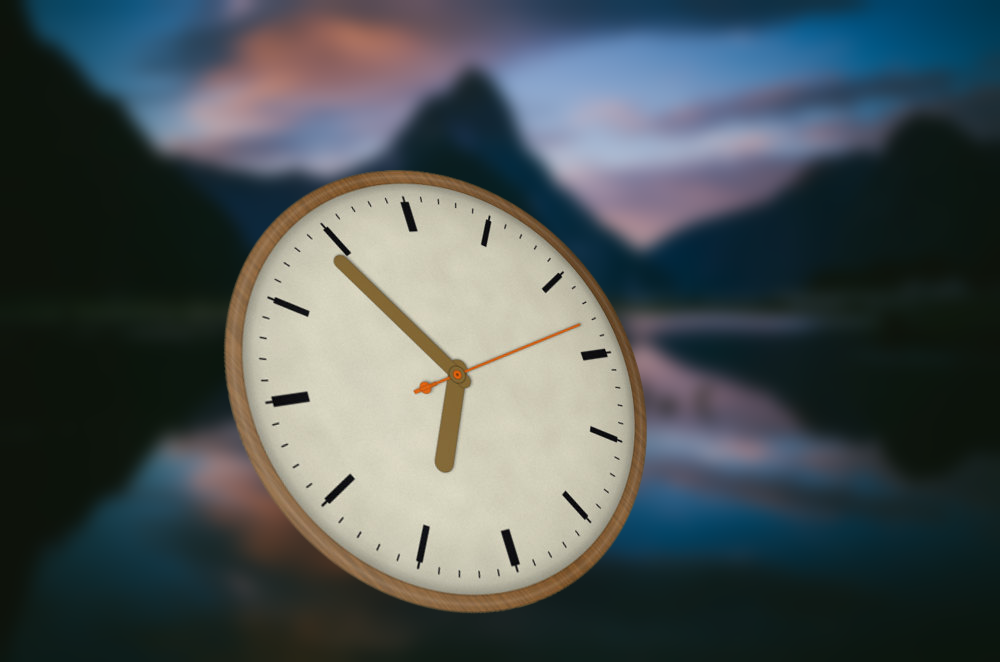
6:54:13
